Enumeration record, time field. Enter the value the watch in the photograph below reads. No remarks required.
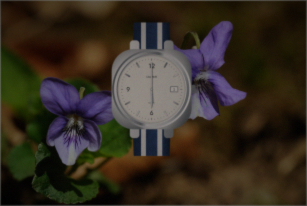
6:00
